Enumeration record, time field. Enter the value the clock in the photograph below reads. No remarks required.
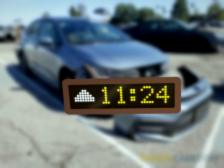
11:24
